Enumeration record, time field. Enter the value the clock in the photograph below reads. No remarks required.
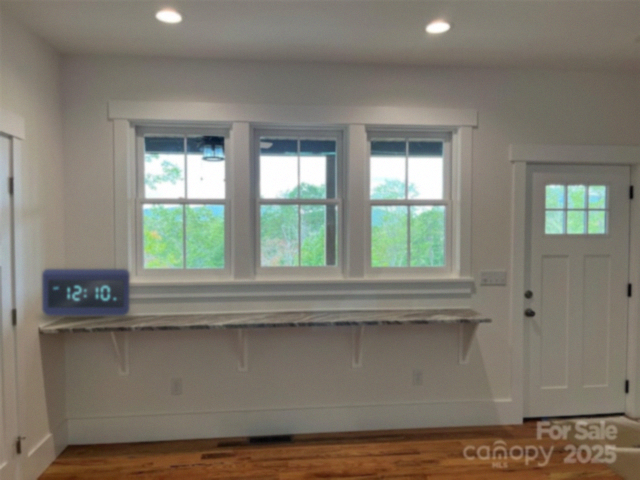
12:10
